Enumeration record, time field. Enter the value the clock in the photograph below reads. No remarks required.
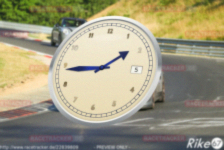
1:44
